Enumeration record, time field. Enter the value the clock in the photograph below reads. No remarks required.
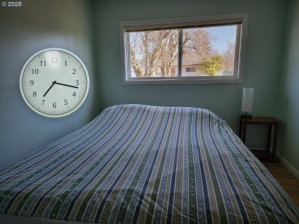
7:17
